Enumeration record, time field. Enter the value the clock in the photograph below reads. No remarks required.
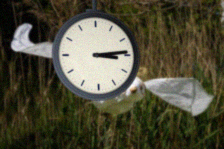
3:14
